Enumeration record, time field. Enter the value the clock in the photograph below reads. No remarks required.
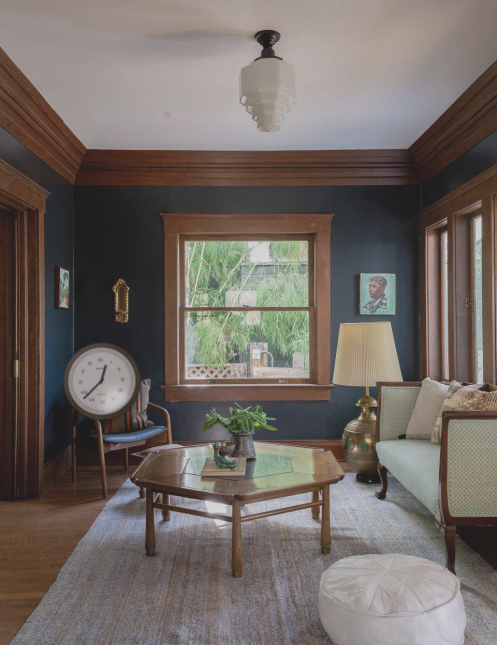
12:38
